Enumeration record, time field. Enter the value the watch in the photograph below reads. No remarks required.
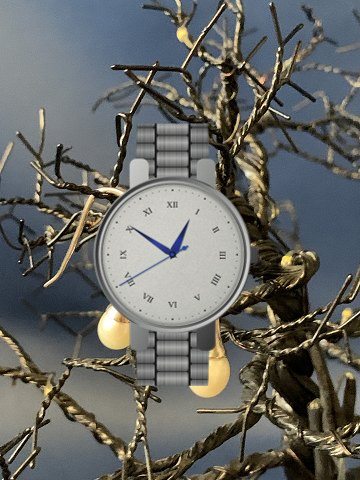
12:50:40
